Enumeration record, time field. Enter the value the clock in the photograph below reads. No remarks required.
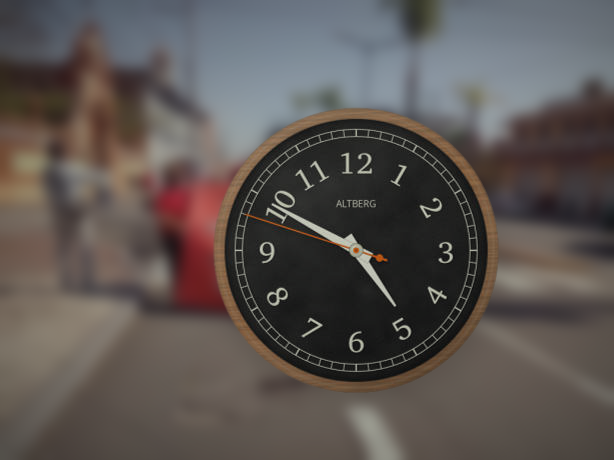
4:49:48
